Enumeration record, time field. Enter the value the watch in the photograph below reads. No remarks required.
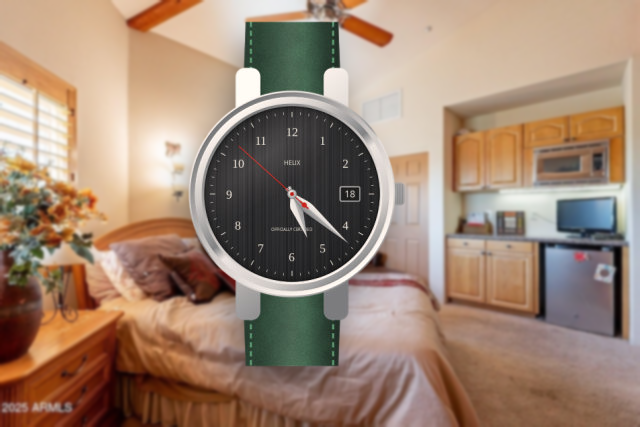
5:21:52
